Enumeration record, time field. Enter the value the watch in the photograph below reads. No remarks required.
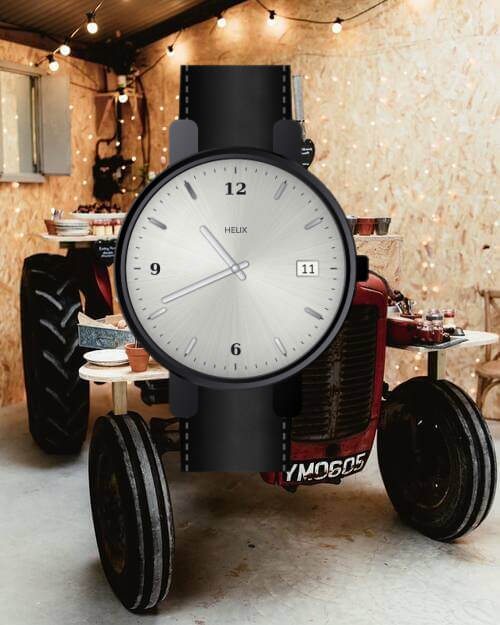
10:41
